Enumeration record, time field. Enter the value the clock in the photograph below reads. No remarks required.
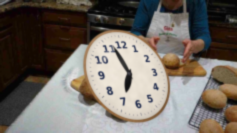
6:57
